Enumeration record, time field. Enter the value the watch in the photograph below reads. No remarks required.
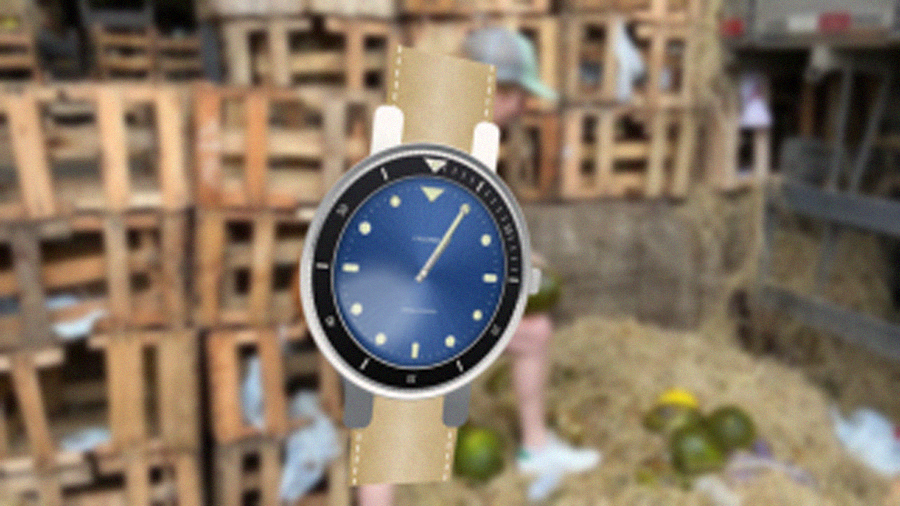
1:05
